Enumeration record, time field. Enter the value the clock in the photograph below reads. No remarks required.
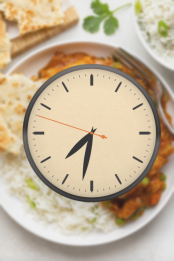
7:31:48
